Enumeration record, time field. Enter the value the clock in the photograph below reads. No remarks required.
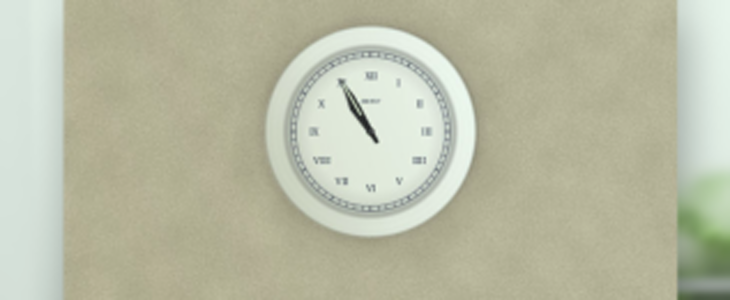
10:55
